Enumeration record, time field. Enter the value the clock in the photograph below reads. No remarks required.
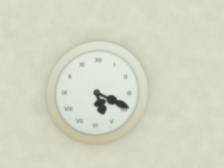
5:19
